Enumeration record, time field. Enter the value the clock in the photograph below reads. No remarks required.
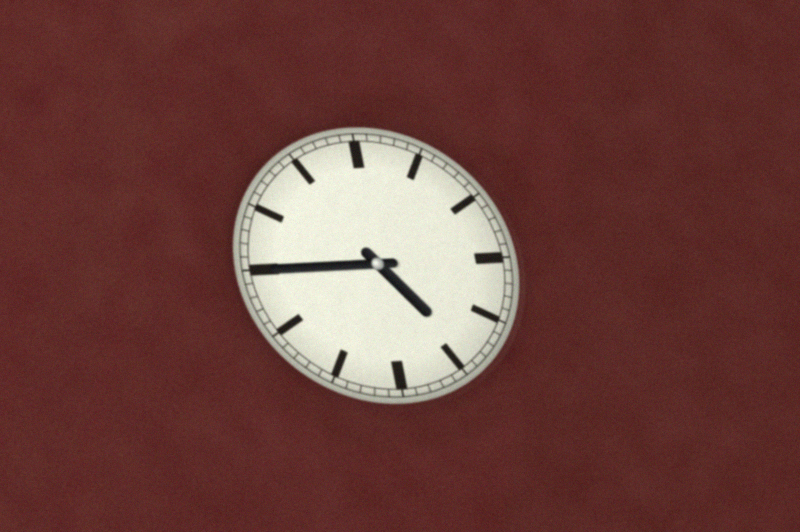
4:45
